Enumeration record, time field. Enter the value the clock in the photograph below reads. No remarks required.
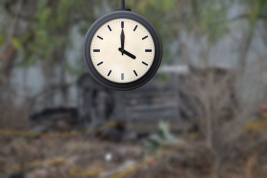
4:00
